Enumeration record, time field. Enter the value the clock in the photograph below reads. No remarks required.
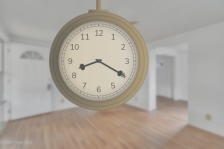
8:20
